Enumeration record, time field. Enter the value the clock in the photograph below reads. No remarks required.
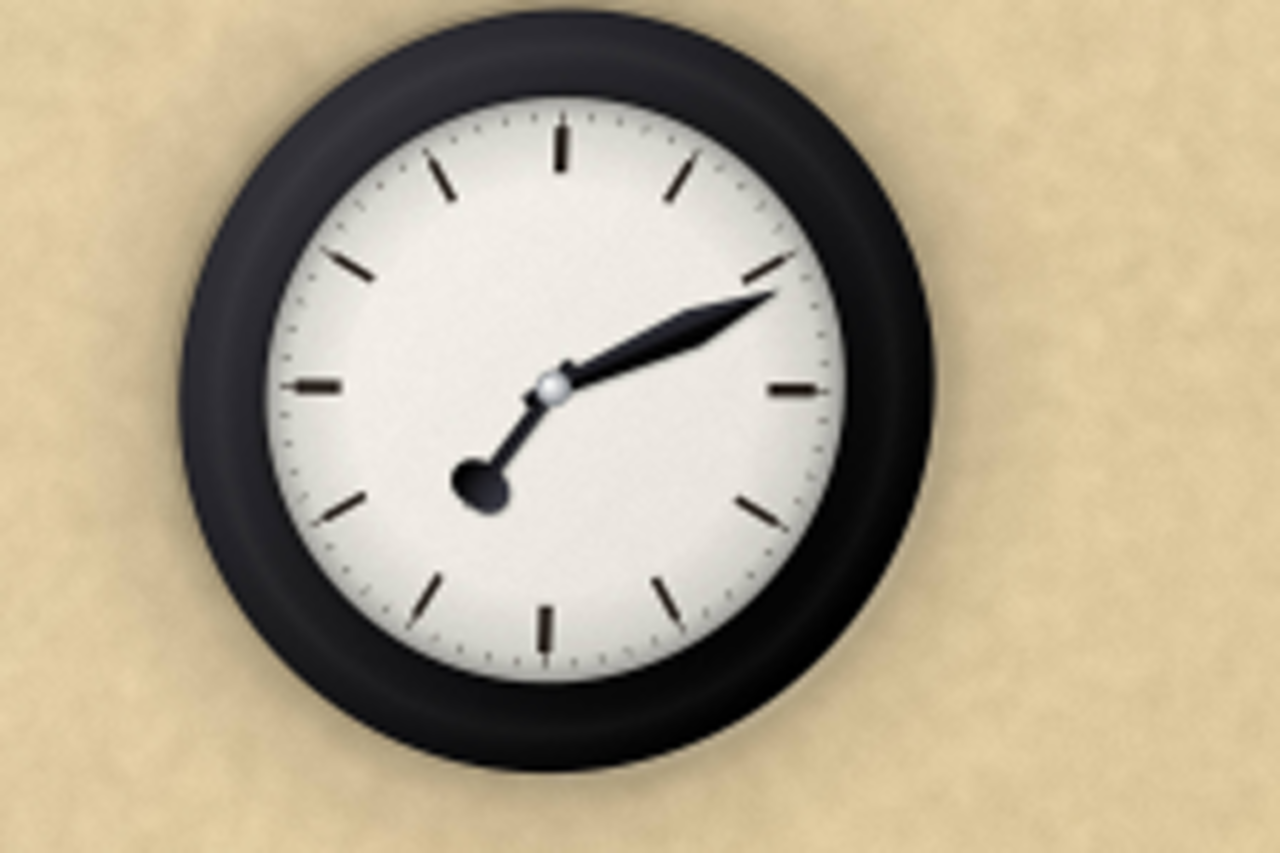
7:11
